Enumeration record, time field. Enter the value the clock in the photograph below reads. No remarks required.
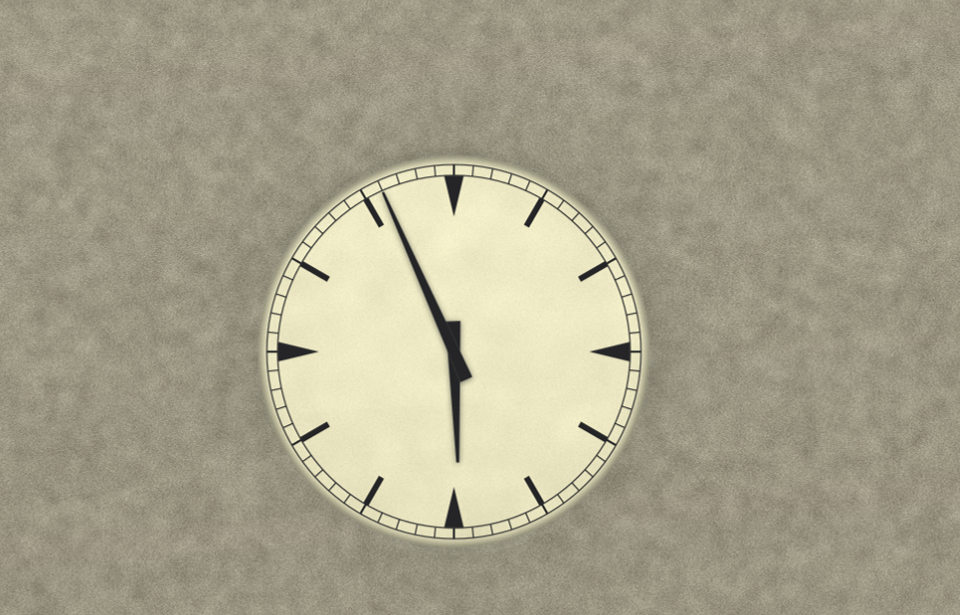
5:56
